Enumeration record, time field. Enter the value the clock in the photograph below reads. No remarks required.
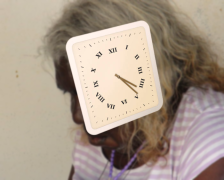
4:24
